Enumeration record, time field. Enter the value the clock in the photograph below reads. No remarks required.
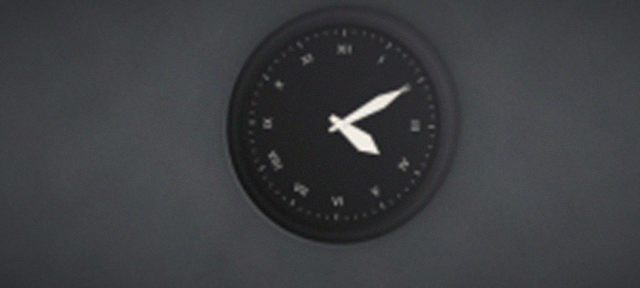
4:10
